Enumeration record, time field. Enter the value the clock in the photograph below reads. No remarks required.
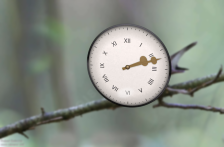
2:12
